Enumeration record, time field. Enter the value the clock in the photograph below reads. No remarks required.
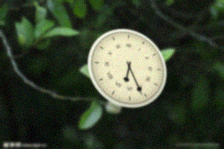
6:26
